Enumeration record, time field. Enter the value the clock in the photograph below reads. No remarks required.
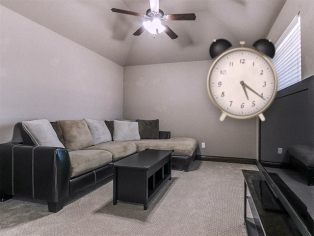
5:21
